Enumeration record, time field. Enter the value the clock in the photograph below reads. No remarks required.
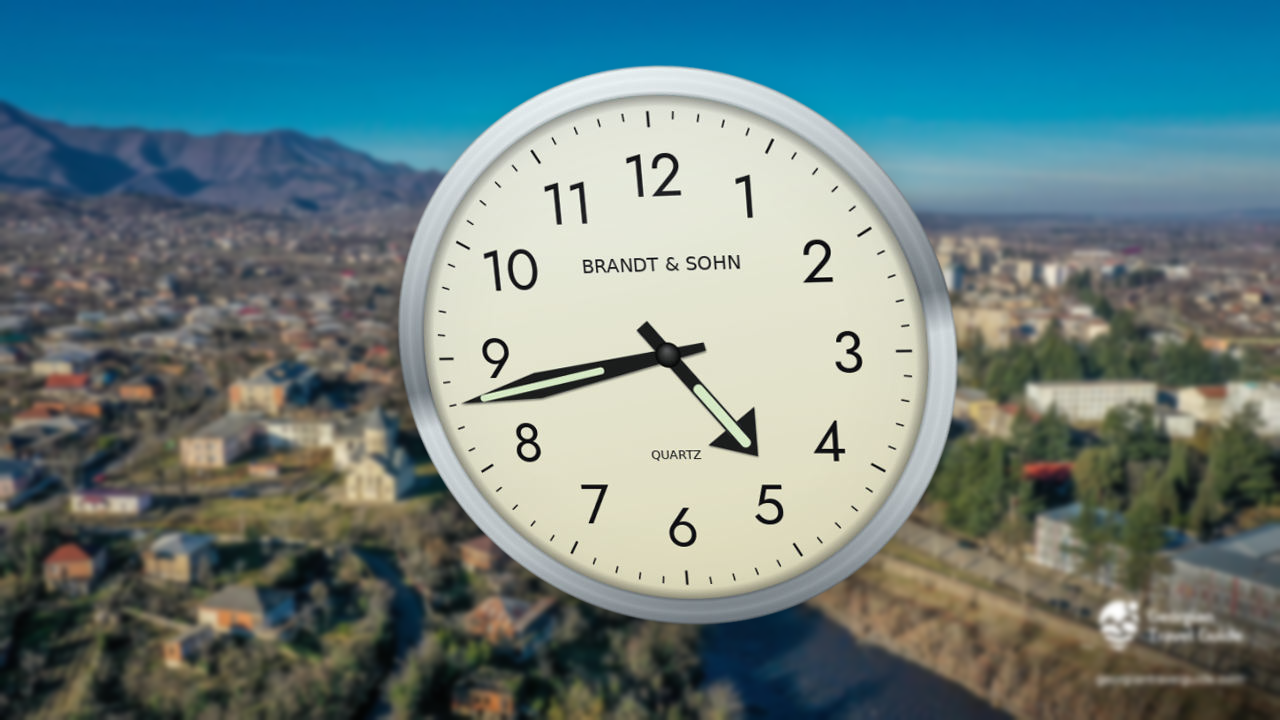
4:43
